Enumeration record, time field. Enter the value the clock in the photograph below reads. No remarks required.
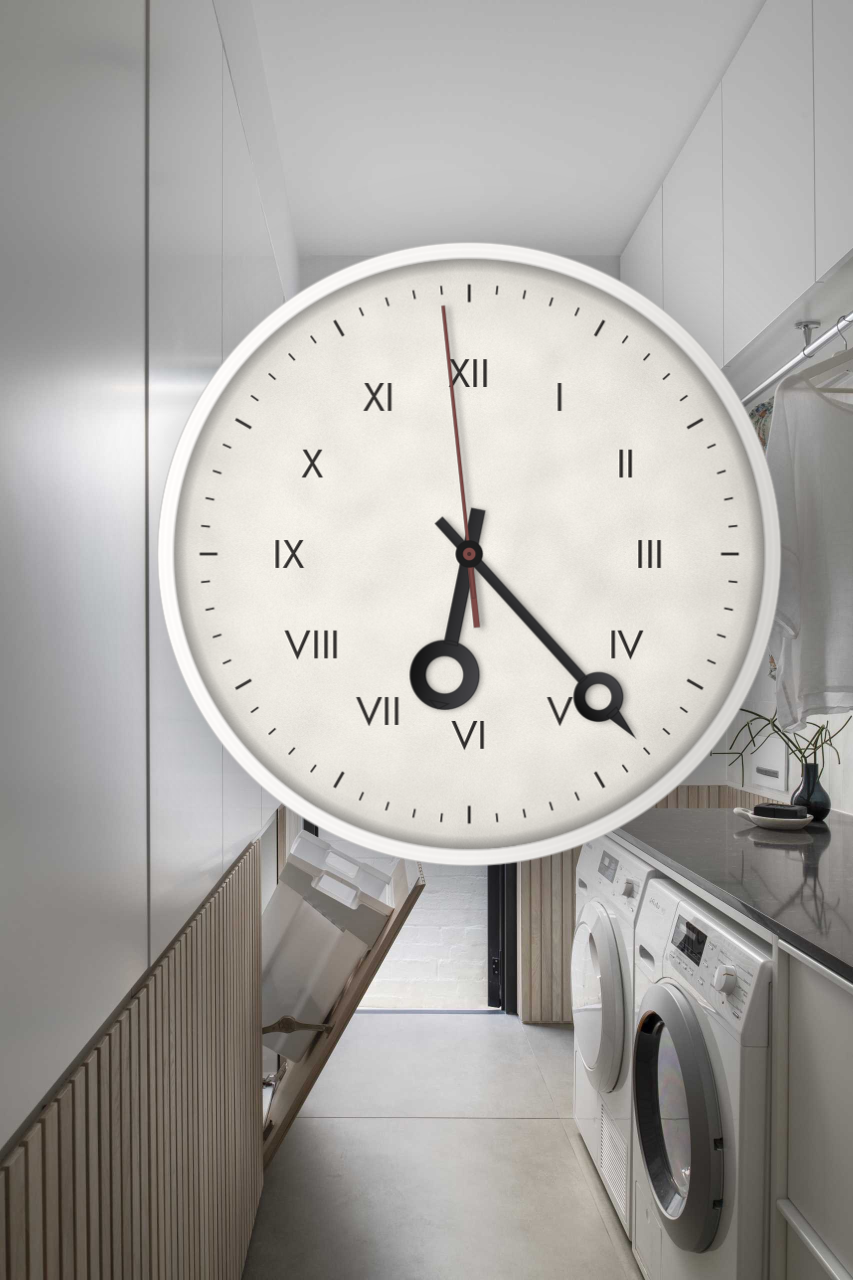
6:22:59
